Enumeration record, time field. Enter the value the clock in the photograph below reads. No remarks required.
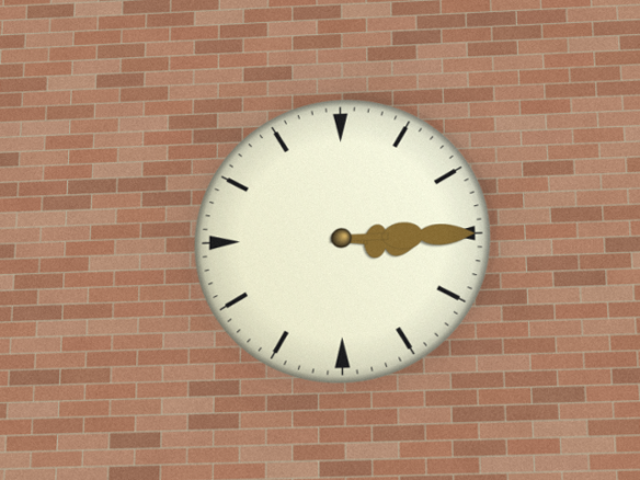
3:15
